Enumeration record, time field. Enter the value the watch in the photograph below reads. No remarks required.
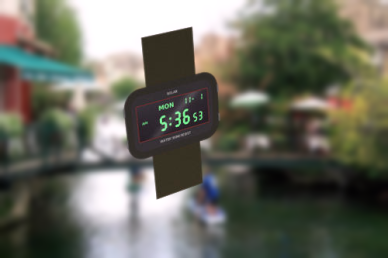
5:36:53
